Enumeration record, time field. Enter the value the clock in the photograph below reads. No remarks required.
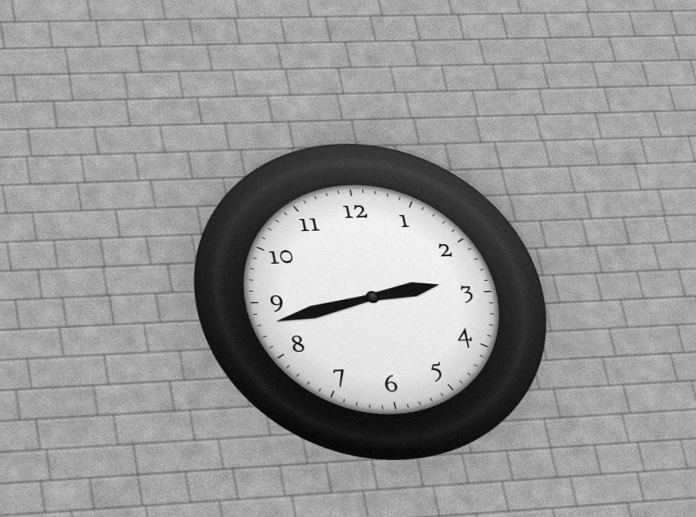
2:43
